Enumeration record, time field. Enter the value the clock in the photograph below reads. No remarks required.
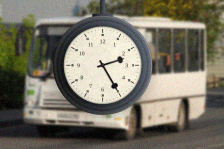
2:25
